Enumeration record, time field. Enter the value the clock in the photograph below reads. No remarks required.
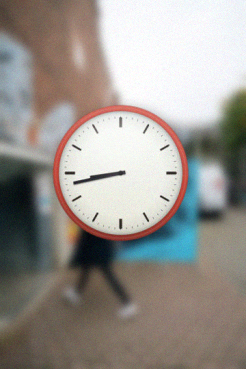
8:43
